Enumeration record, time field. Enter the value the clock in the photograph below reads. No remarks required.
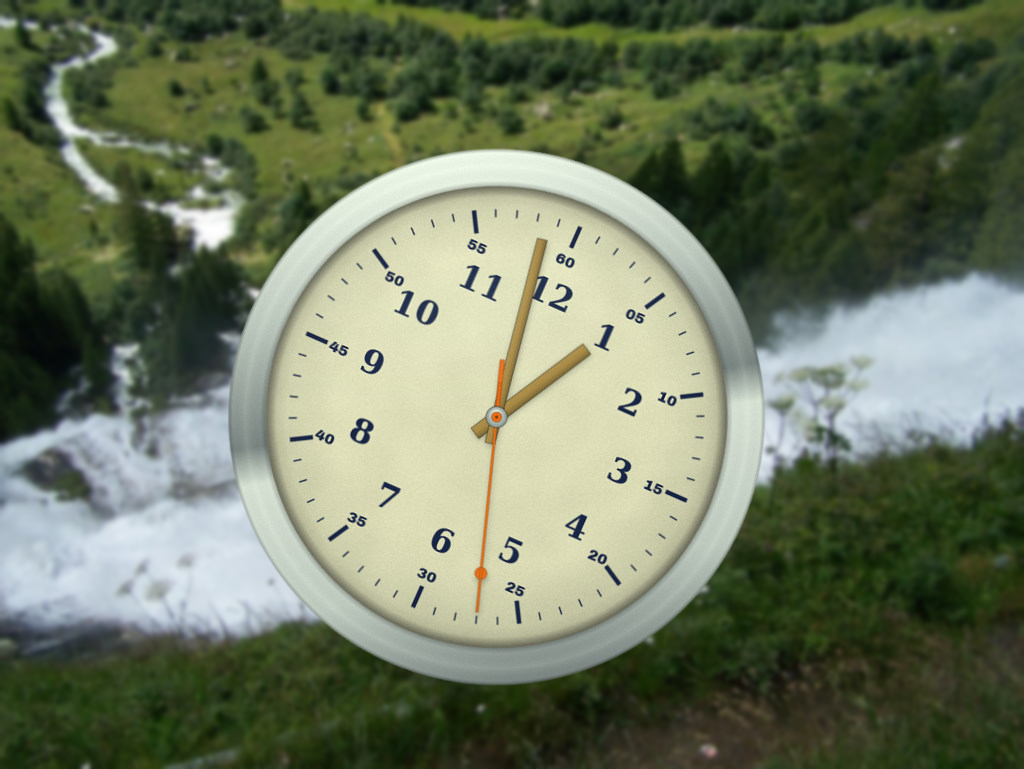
12:58:27
